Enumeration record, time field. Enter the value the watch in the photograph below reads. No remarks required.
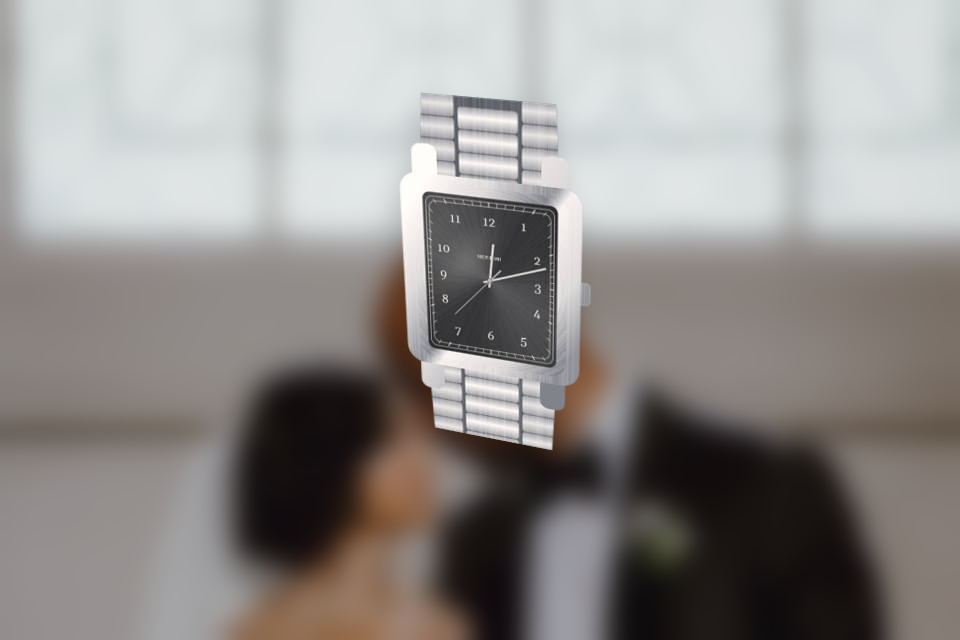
12:11:37
